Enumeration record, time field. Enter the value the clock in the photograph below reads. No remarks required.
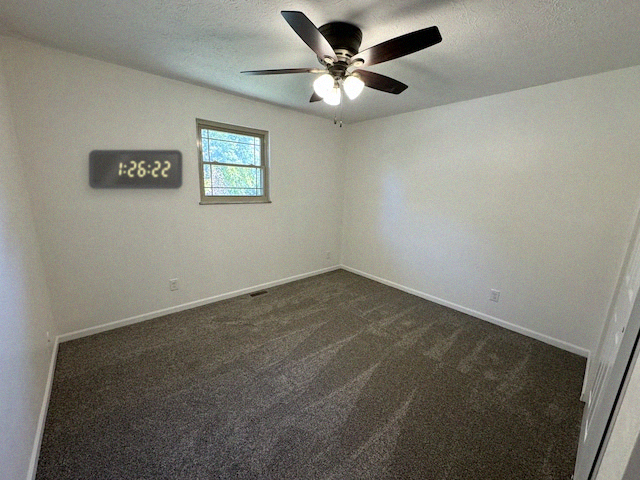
1:26:22
